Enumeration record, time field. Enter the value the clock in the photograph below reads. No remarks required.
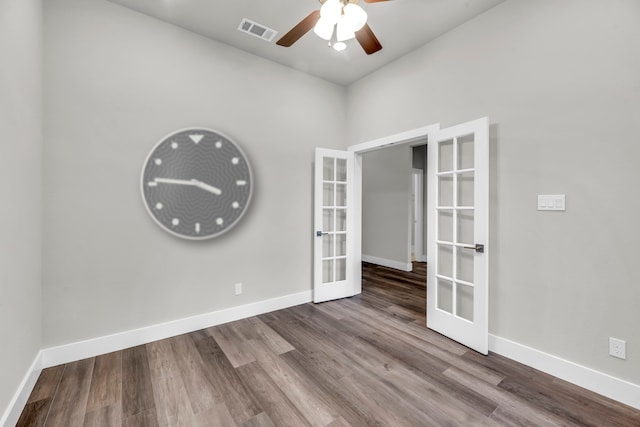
3:46
